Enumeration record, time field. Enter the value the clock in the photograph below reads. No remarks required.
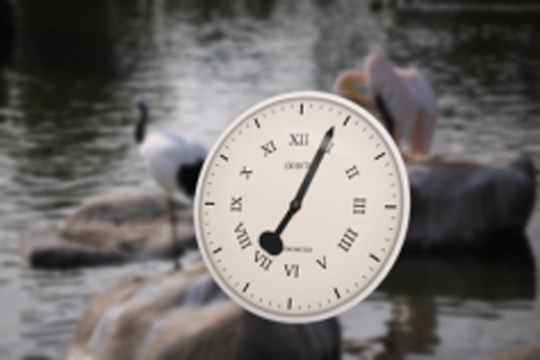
7:04
